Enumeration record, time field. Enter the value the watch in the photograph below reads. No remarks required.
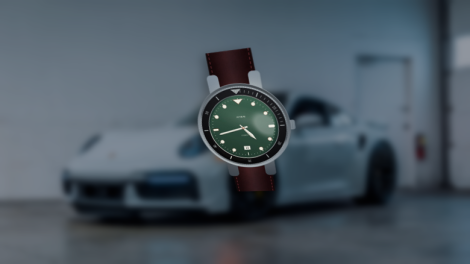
4:43
